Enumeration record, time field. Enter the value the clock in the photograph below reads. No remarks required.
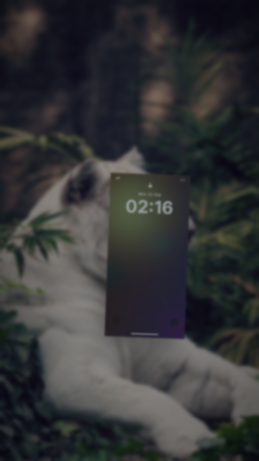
2:16
